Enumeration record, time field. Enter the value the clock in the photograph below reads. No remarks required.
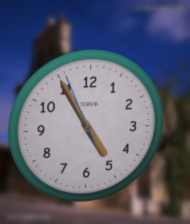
4:54:56
